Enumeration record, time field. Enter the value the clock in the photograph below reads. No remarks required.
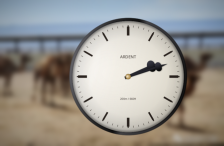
2:12
